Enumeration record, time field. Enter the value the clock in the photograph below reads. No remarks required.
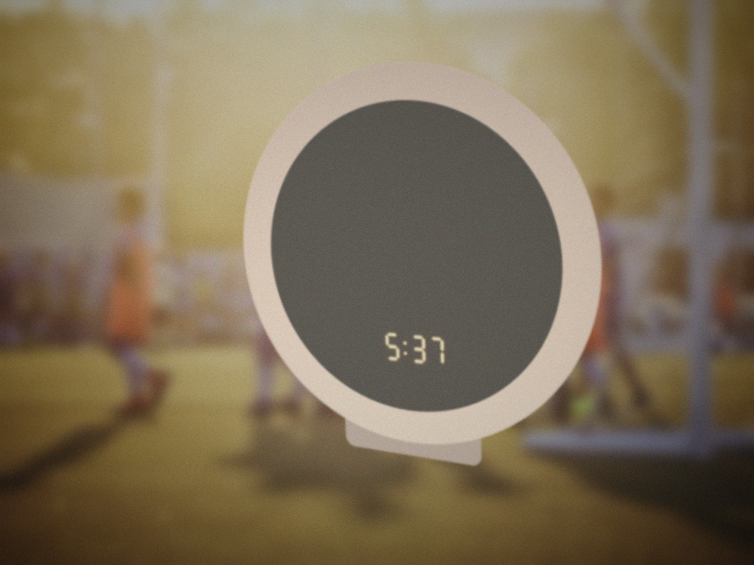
5:37
